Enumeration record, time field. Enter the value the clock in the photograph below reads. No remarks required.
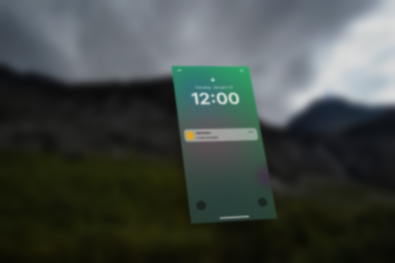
12:00
